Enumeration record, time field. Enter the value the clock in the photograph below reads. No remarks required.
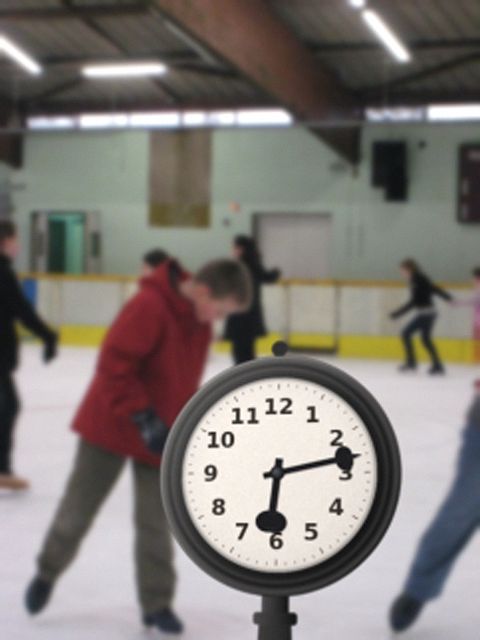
6:13
